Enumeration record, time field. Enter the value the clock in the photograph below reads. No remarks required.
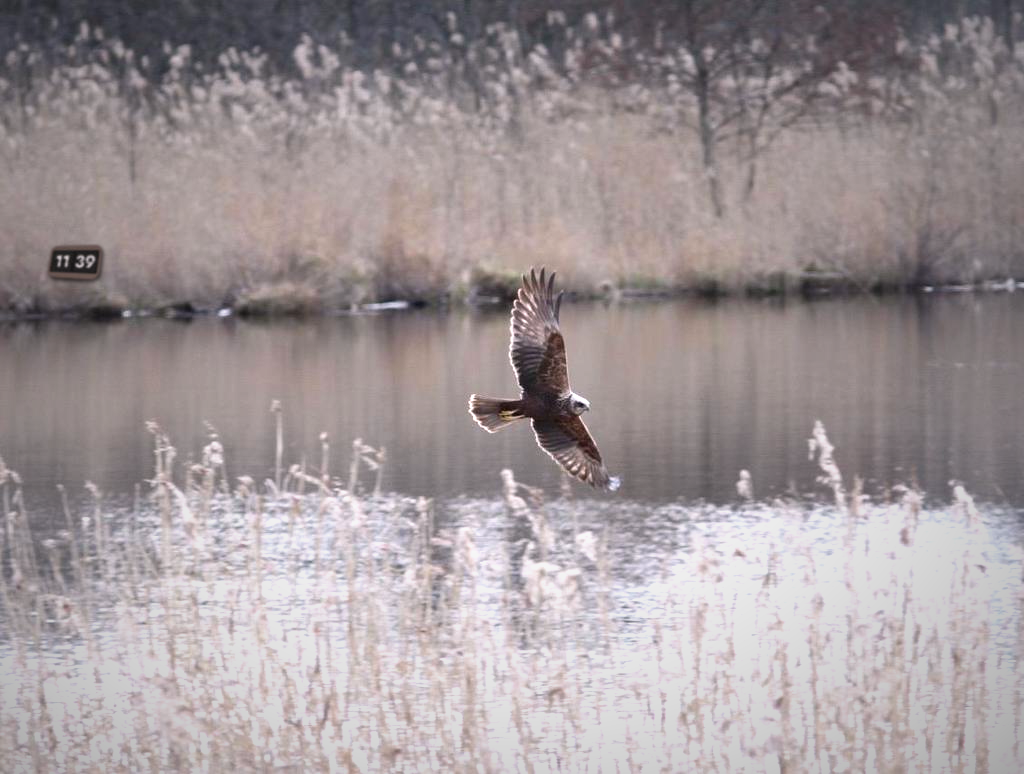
11:39
